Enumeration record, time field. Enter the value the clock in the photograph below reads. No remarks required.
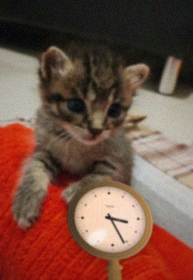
3:26
